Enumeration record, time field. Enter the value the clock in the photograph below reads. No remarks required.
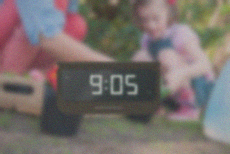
9:05
